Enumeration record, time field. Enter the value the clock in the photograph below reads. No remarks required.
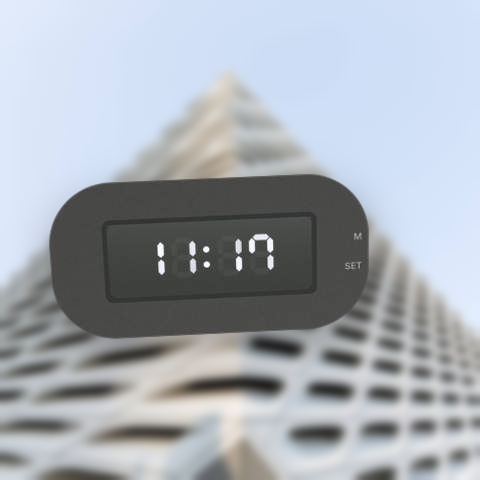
11:17
